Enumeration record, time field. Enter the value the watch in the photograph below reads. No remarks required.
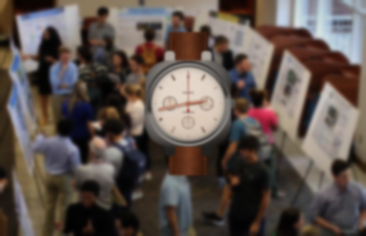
2:43
